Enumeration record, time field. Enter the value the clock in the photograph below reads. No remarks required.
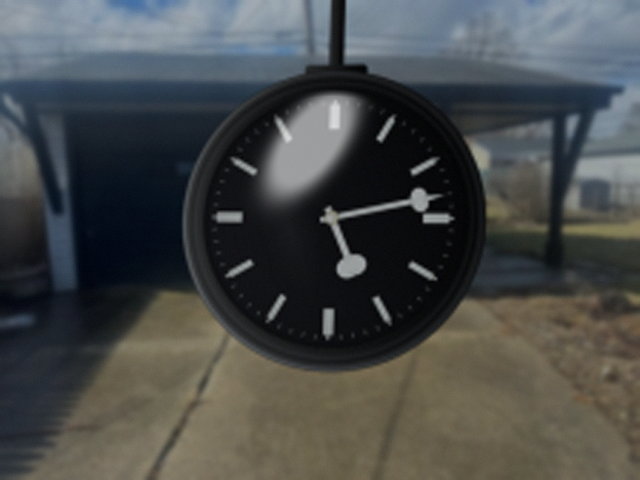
5:13
